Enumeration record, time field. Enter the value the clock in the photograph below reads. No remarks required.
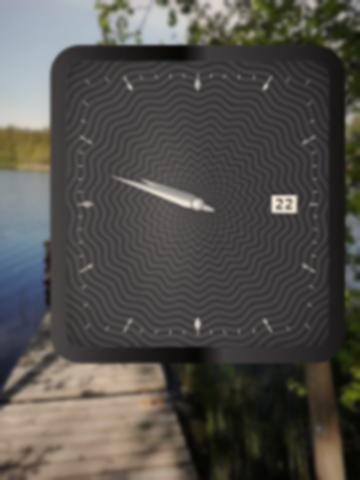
9:48
